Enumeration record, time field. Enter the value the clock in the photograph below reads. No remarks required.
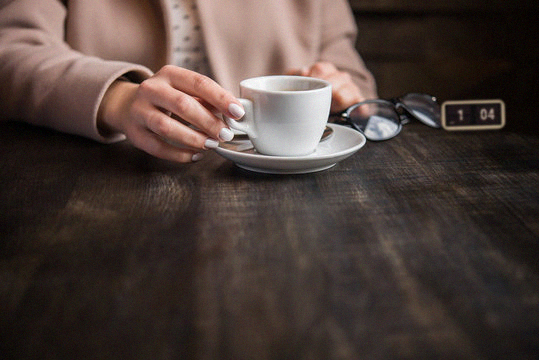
1:04
